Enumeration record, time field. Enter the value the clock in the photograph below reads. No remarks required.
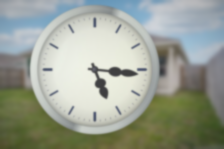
5:16
